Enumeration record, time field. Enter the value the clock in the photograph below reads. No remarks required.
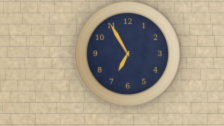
6:55
